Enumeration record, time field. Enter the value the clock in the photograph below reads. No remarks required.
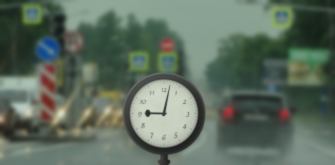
9:02
